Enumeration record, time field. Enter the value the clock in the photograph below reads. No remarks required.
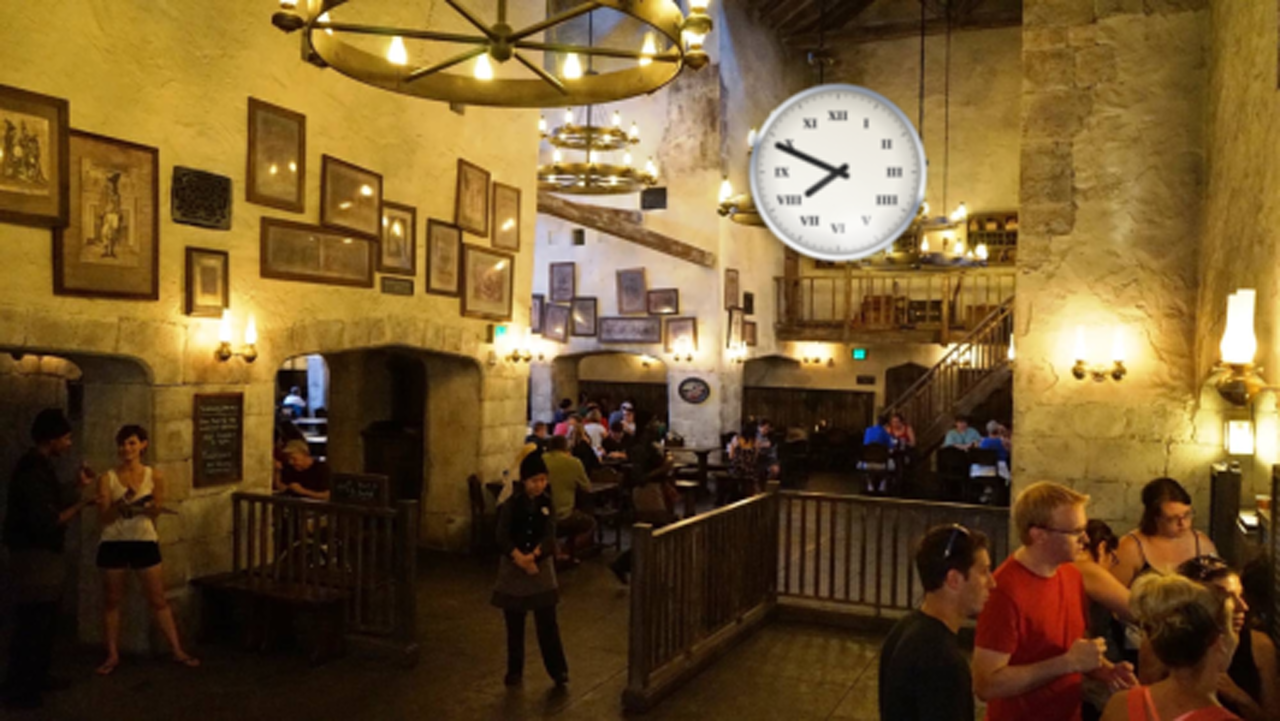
7:49
